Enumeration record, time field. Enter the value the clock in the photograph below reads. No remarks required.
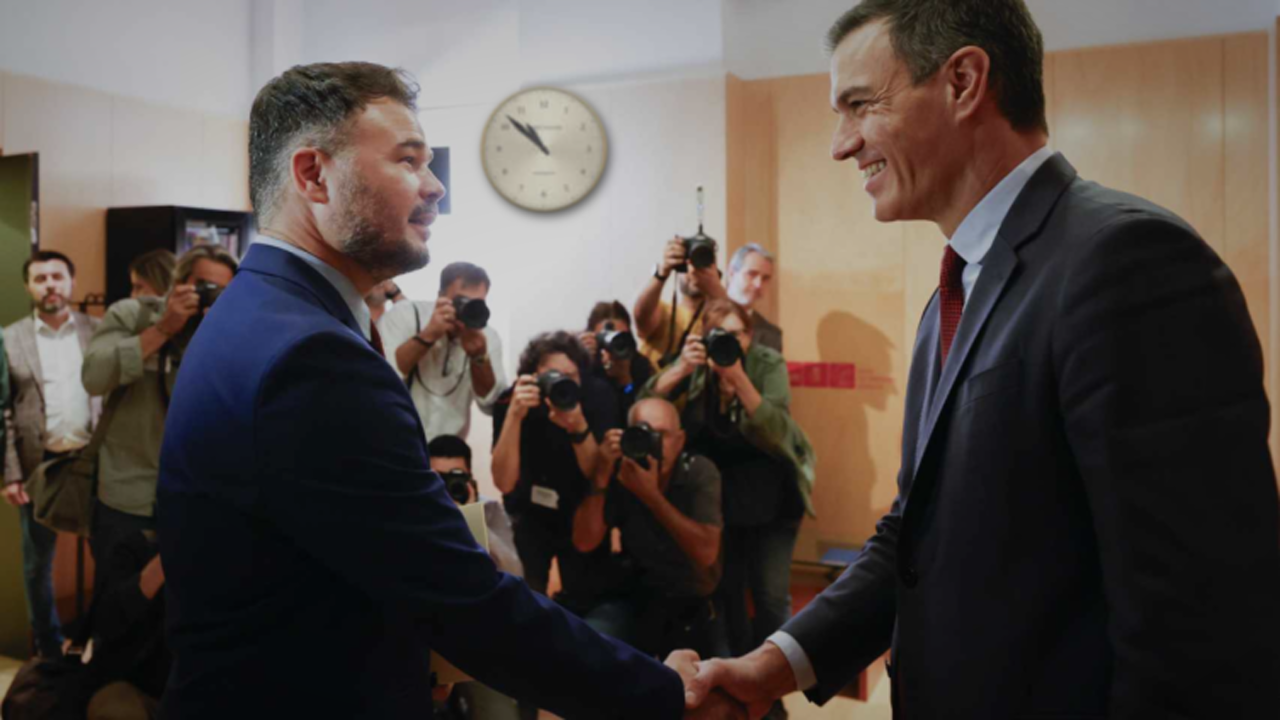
10:52
